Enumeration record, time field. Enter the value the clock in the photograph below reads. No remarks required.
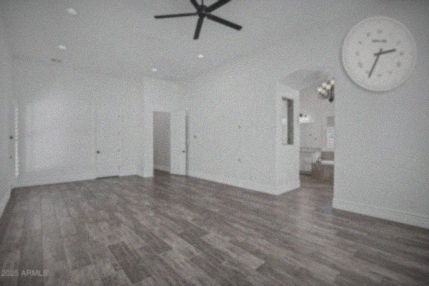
2:34
